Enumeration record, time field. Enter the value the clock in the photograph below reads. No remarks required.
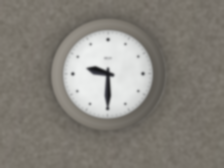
9:30
